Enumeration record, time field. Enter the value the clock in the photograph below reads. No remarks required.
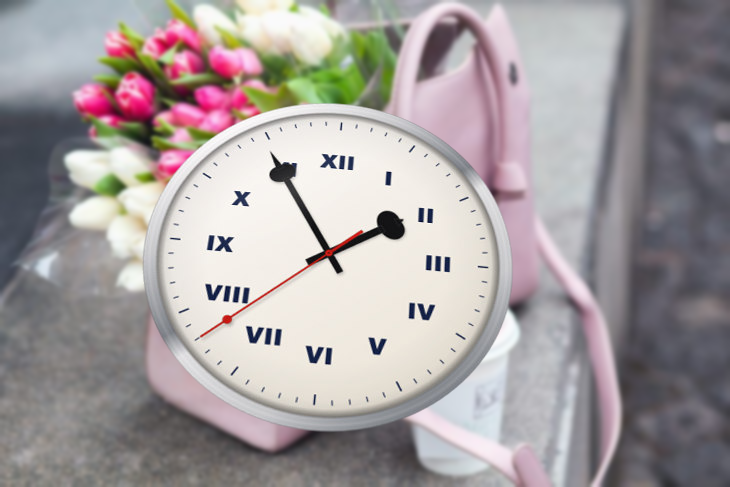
1:54:38
